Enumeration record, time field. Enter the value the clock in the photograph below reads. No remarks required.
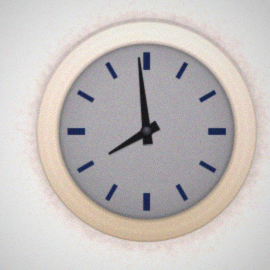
7:59
